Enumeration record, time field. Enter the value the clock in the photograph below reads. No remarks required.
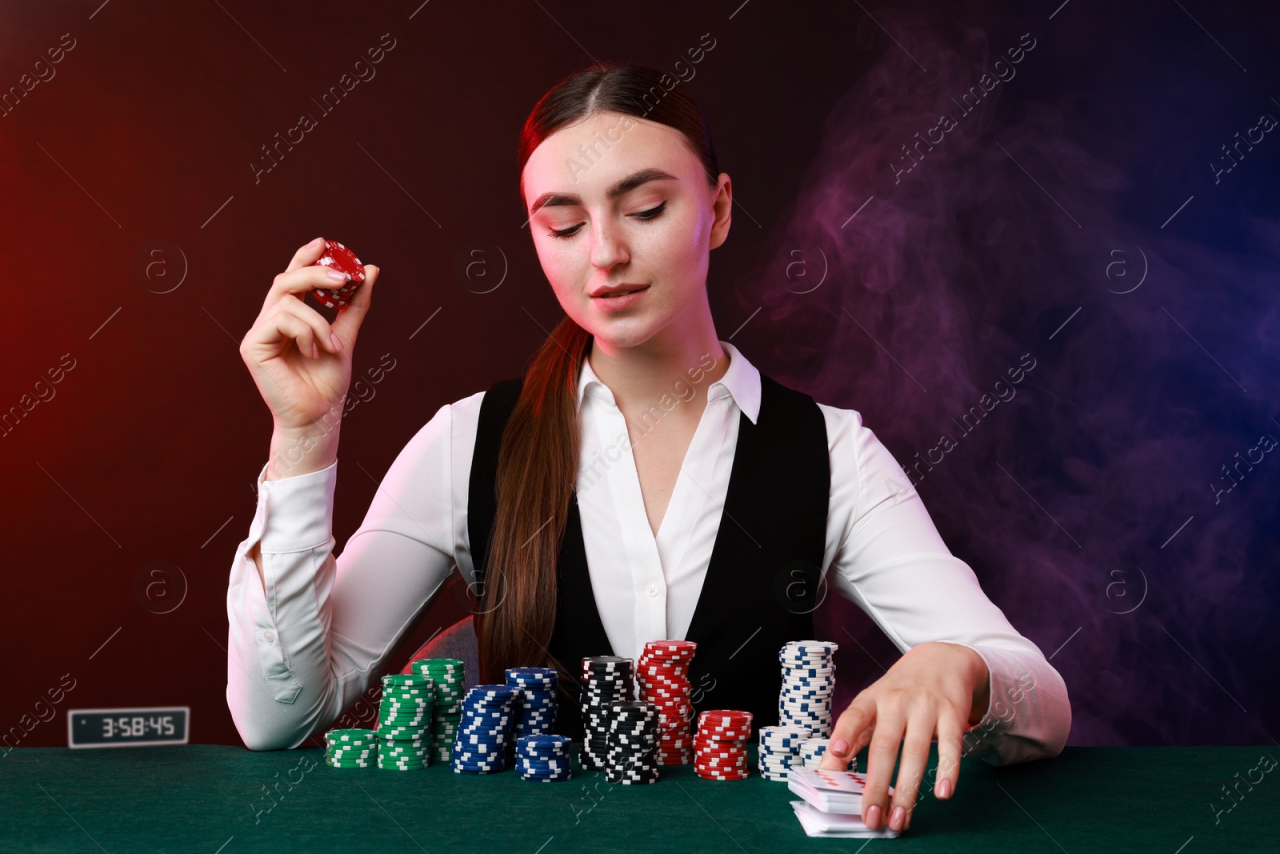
3:58:45
